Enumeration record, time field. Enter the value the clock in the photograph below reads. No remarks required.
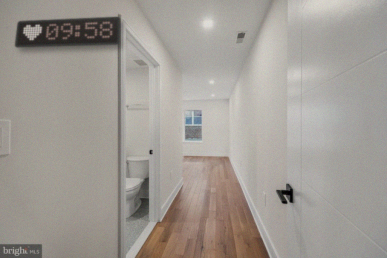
9:58
